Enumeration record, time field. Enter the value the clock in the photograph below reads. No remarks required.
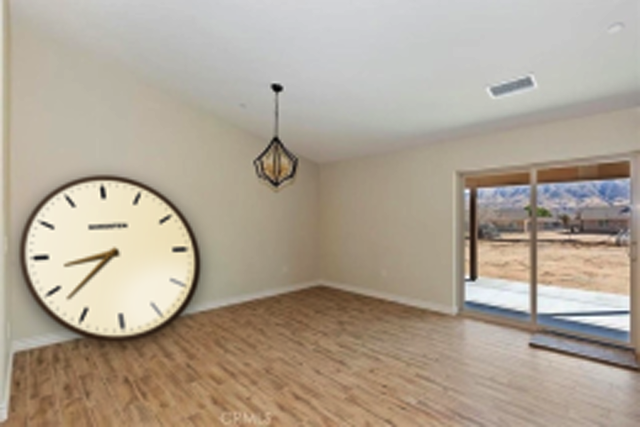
8:38
